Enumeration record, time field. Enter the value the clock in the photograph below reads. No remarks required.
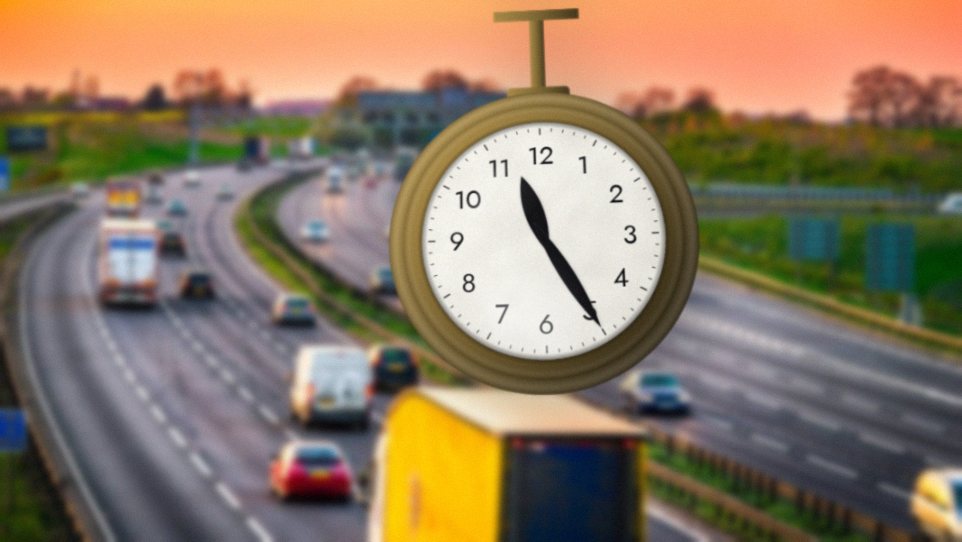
11:25
